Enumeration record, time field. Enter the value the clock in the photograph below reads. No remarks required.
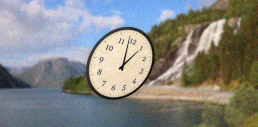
12:58
